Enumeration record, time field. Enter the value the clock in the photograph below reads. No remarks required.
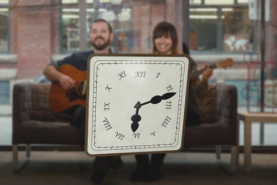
6:12
